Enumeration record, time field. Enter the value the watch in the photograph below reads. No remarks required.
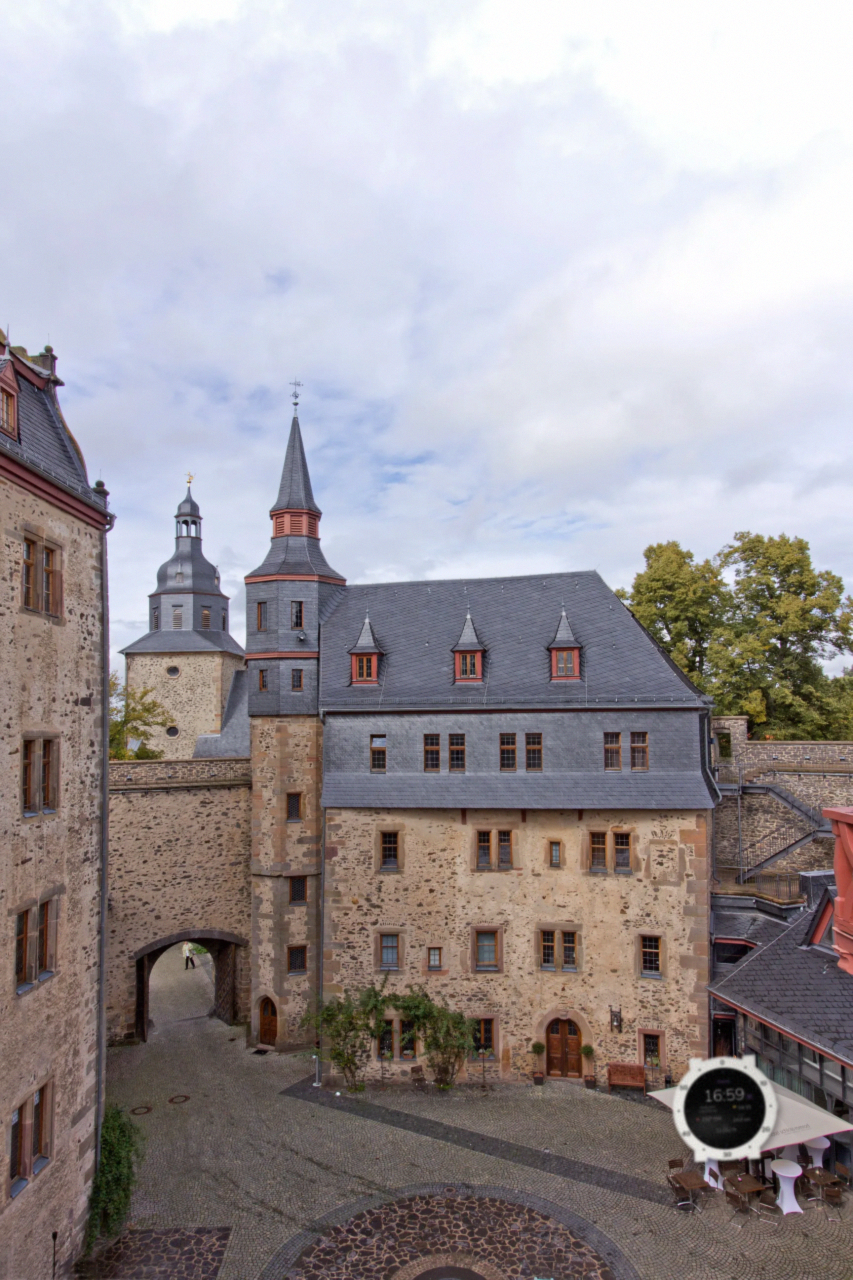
16:59
